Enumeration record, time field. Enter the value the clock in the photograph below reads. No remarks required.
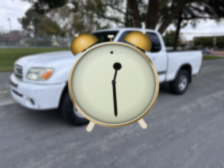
12:30
